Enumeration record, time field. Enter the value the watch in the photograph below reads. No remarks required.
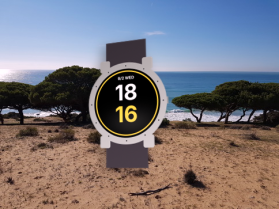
18:16
